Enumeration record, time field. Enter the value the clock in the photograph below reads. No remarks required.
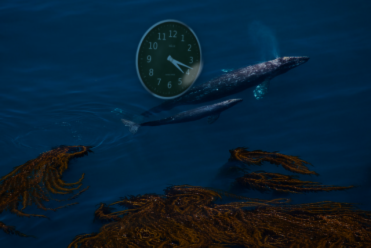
4:18
